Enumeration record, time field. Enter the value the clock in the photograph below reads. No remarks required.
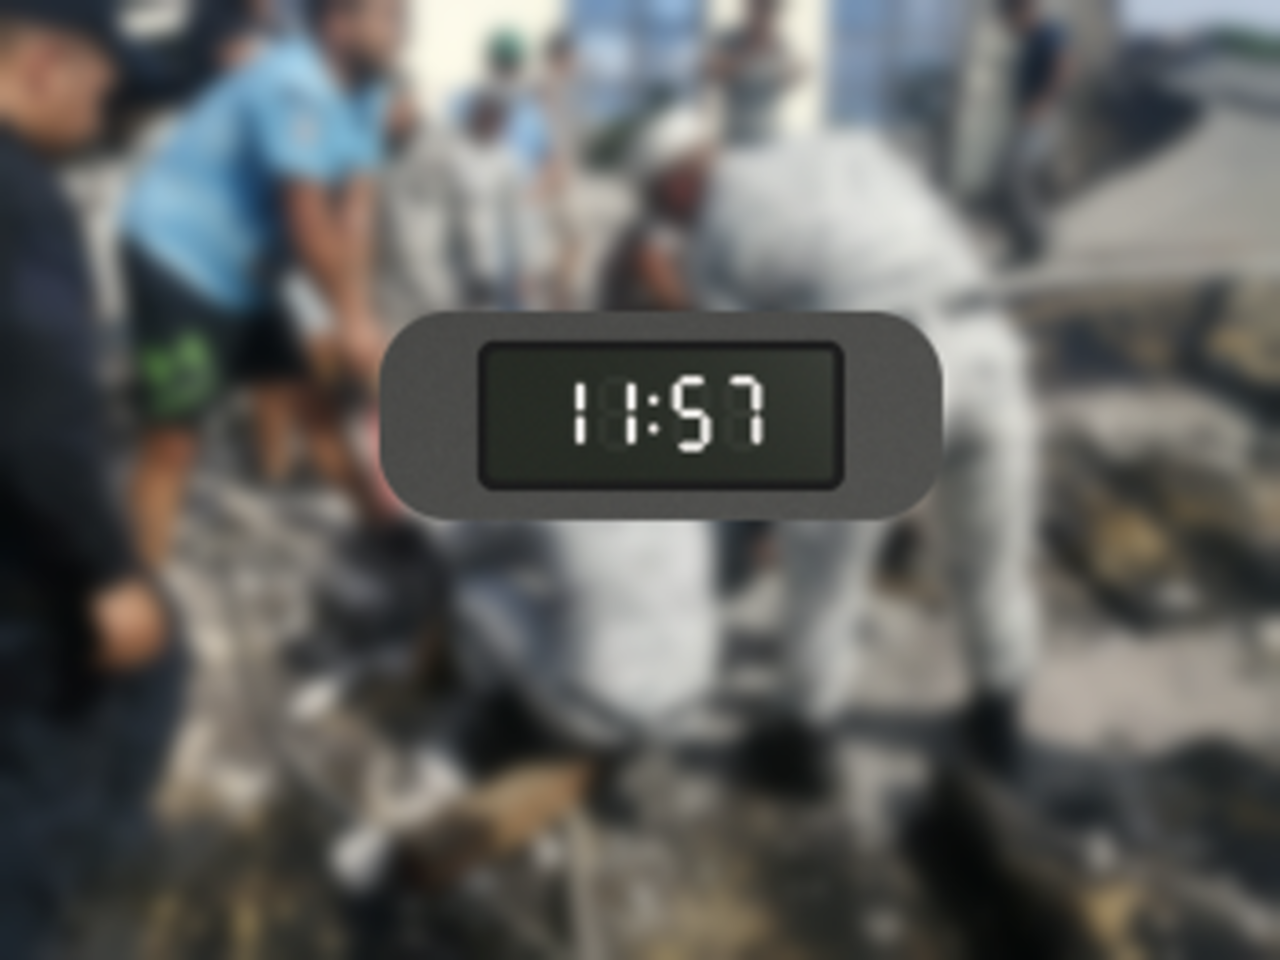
11:57
